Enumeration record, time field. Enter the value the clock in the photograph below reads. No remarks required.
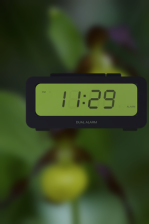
11:29
